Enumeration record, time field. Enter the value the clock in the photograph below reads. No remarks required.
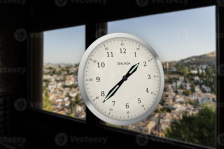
1:38
